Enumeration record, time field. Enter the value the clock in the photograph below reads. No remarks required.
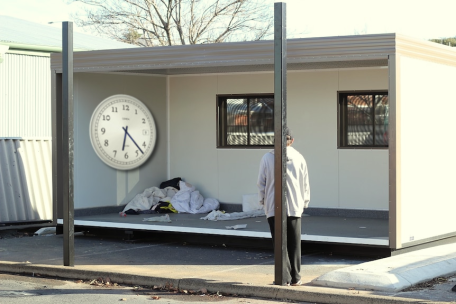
6:23
